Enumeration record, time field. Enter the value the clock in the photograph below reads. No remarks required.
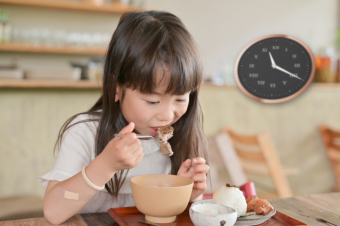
11:20
